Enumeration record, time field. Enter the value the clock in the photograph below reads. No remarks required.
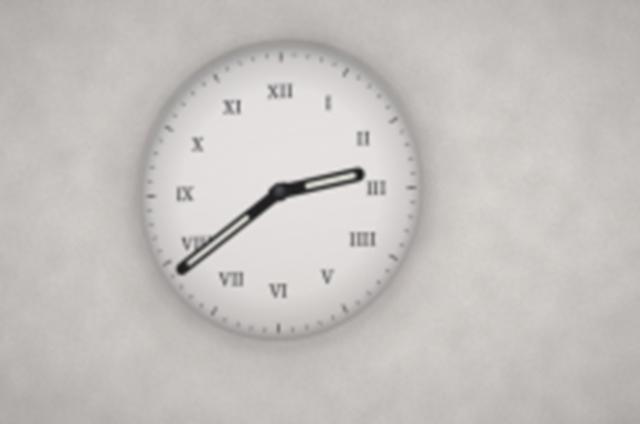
2:39
